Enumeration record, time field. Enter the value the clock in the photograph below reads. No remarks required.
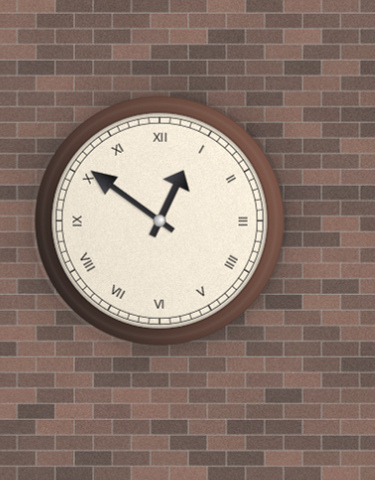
12:51
